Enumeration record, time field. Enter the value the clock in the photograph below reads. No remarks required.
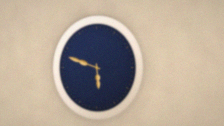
5:48
